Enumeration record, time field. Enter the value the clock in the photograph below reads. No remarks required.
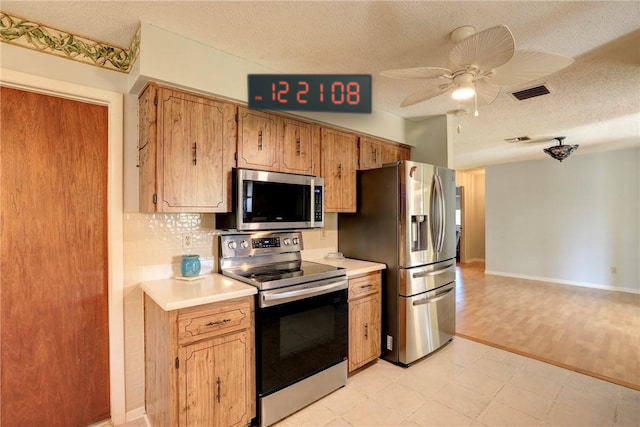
12:21:08
